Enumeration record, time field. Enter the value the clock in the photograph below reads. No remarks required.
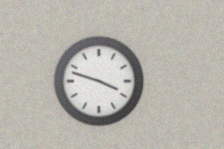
3:48
